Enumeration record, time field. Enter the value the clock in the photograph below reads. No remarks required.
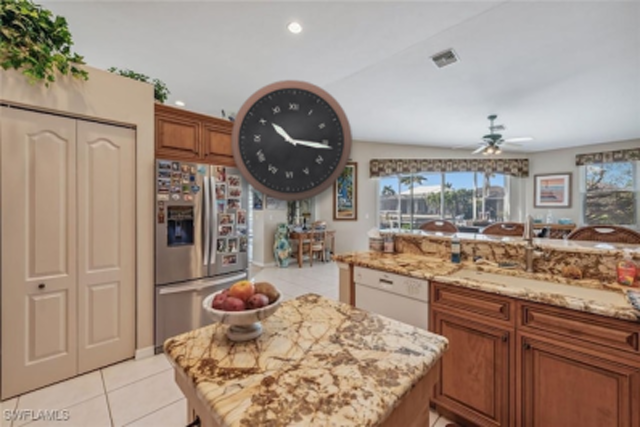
10:16
